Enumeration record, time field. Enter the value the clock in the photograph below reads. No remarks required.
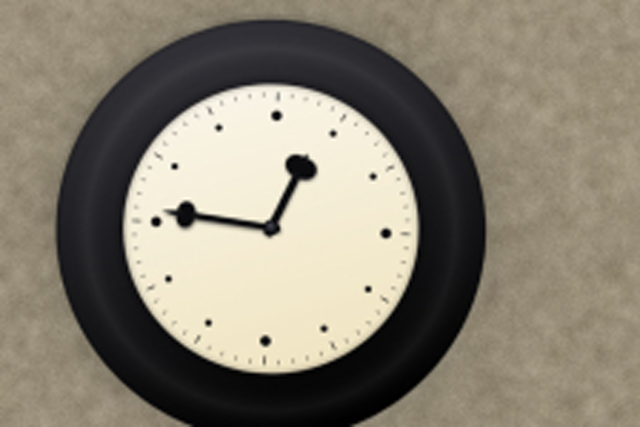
12:46
